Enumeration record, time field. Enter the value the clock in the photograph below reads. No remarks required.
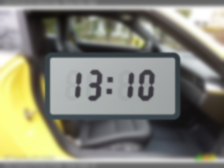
13:10
